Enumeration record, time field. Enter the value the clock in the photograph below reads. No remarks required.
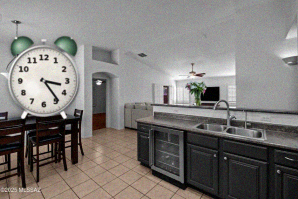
3:24
